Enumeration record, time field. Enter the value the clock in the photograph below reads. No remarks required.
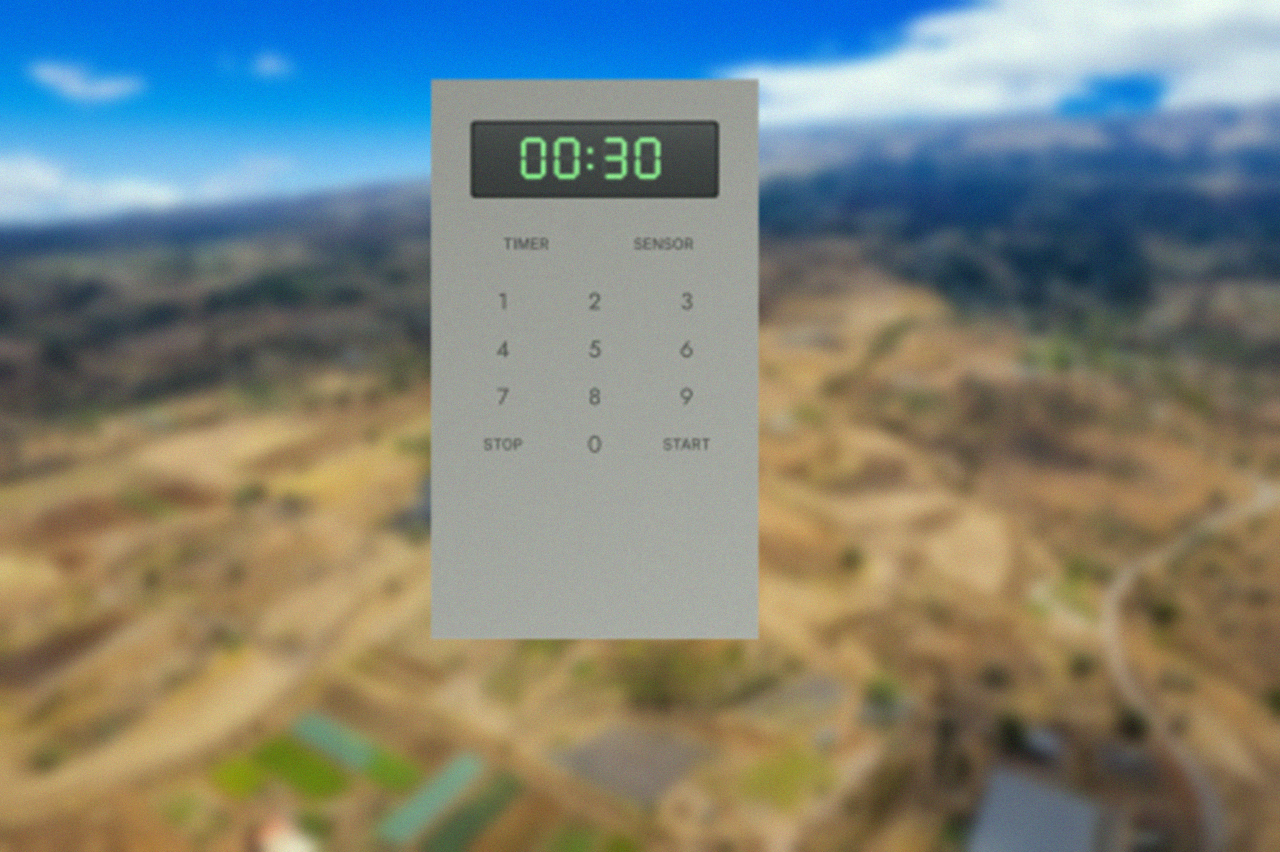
0:30
